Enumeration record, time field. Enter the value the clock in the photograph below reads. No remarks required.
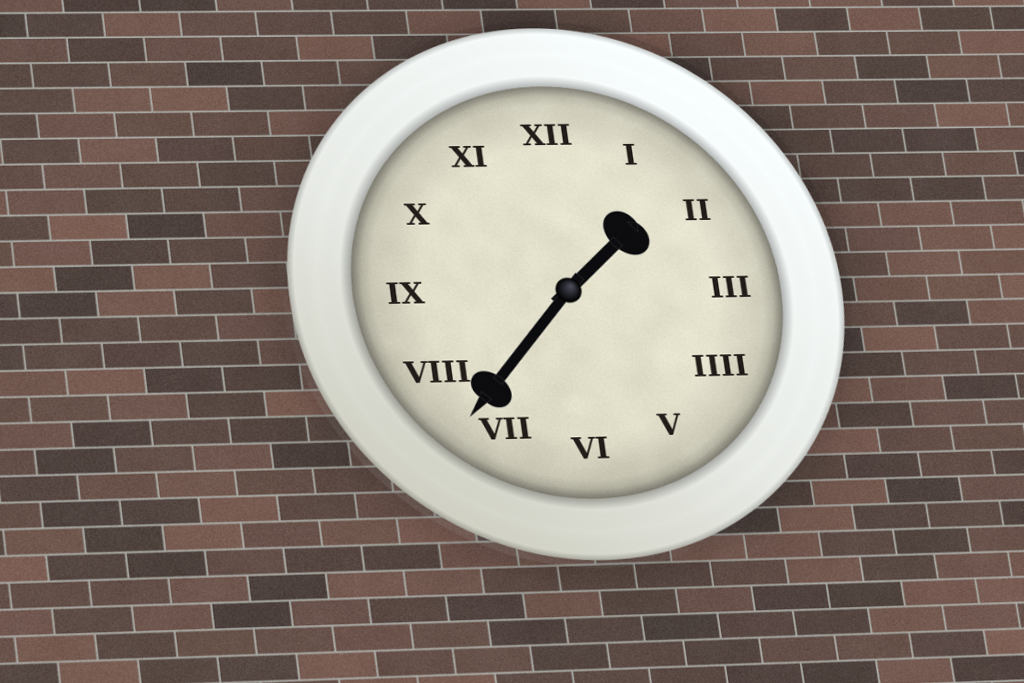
1:37
